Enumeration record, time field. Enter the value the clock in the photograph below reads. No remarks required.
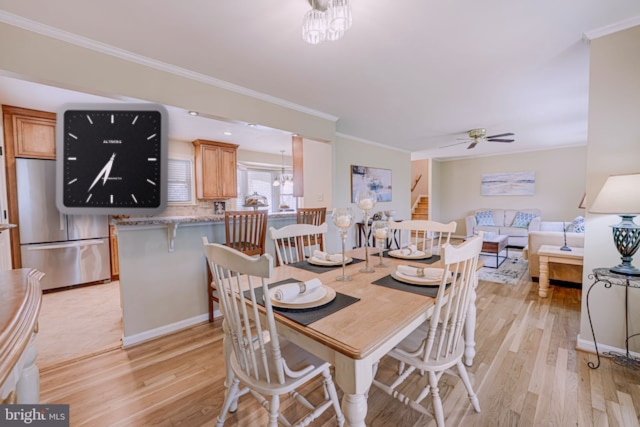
6:36
